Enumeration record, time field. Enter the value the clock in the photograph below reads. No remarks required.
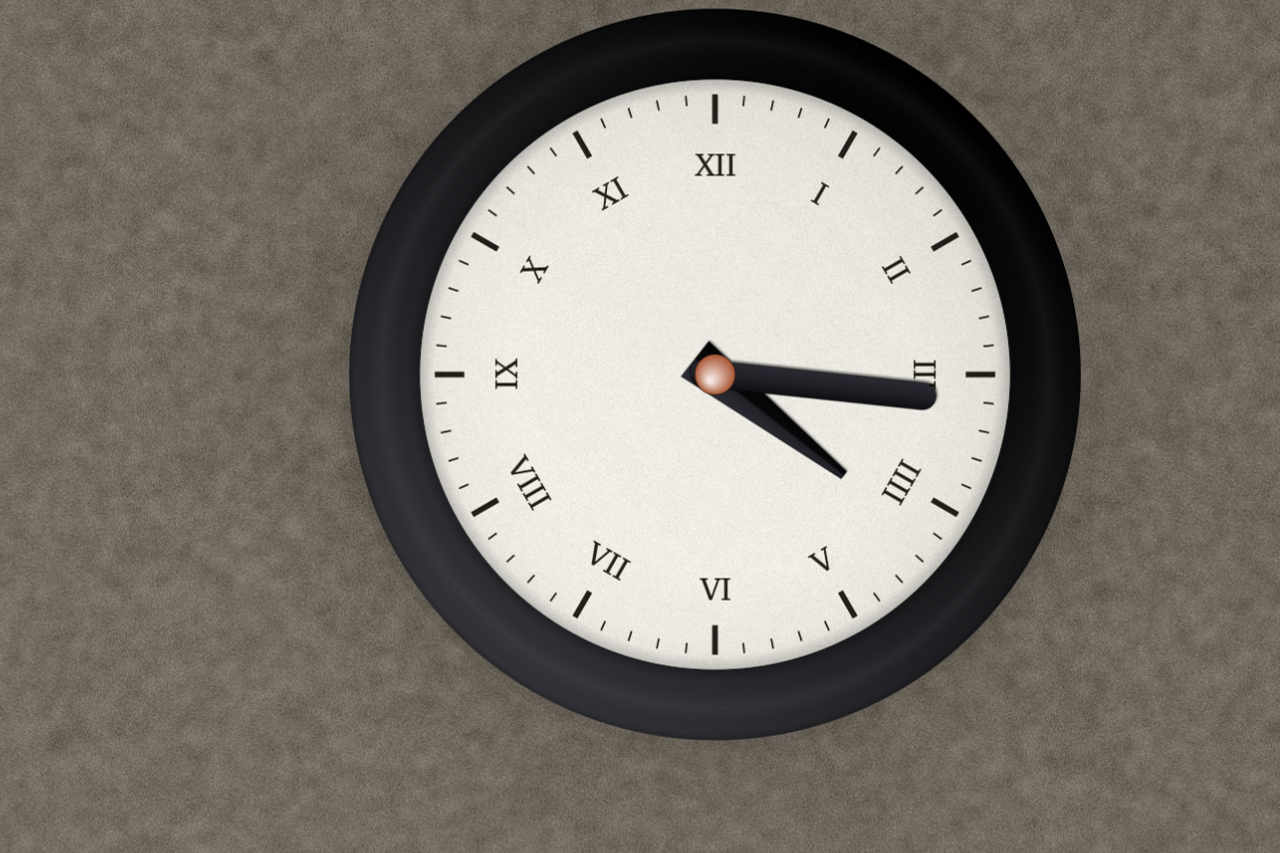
4:16
